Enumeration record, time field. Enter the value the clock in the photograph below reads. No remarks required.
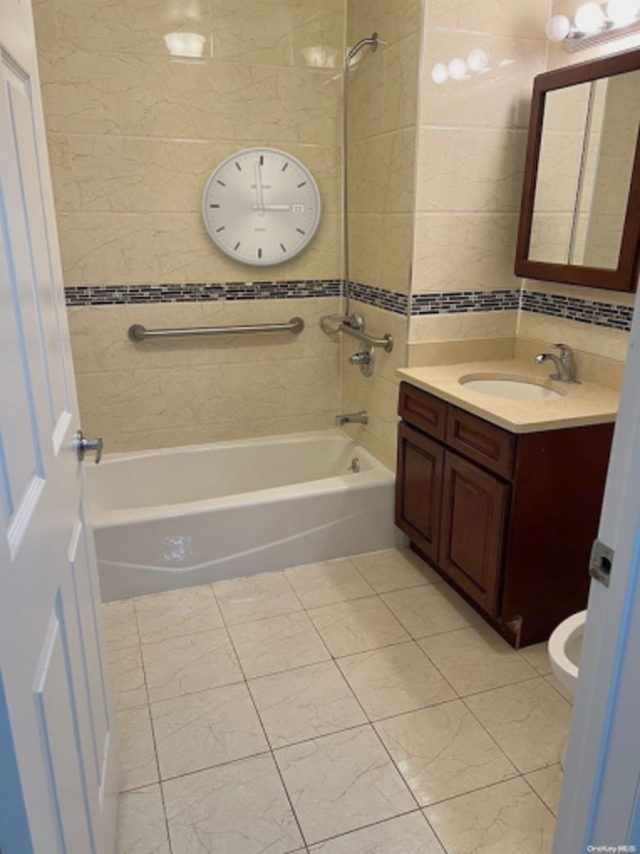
2:59
